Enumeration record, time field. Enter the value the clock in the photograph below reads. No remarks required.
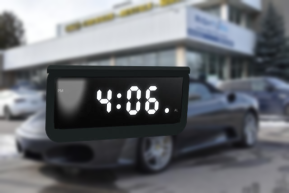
4:06
